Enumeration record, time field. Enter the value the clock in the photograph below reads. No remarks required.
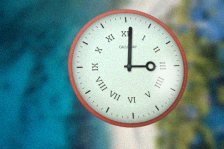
3:01
